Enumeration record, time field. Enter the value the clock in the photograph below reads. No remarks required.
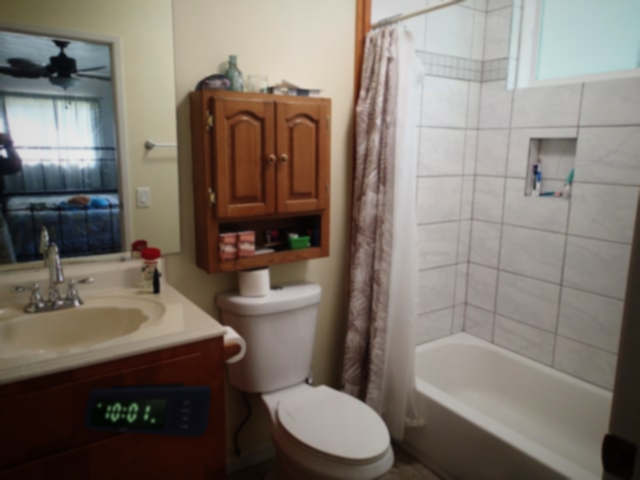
10:01
